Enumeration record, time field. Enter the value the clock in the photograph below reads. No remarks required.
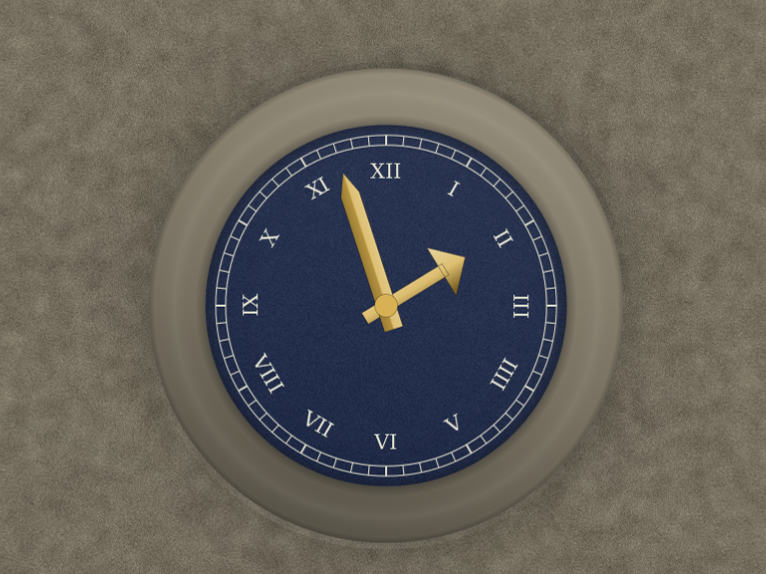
1:57
